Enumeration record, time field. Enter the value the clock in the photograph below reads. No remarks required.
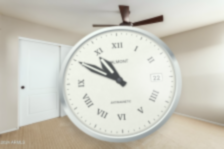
10:50
